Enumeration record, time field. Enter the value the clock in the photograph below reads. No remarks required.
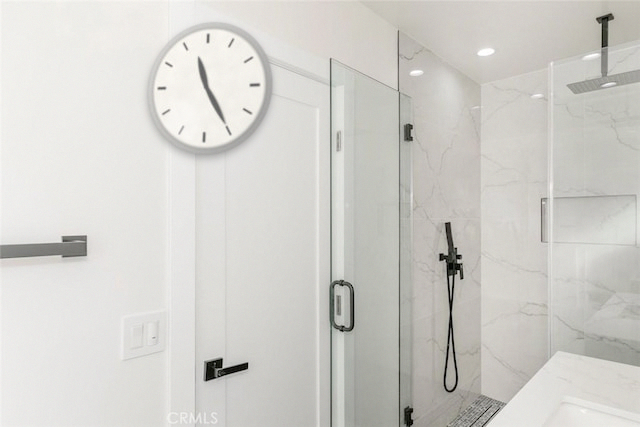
11:25
